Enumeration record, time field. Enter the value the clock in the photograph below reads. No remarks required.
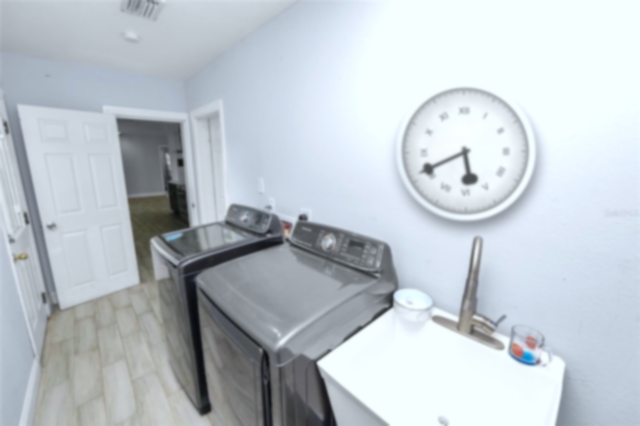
5:41
